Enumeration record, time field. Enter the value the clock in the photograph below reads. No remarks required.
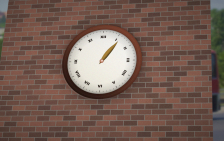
1:06
